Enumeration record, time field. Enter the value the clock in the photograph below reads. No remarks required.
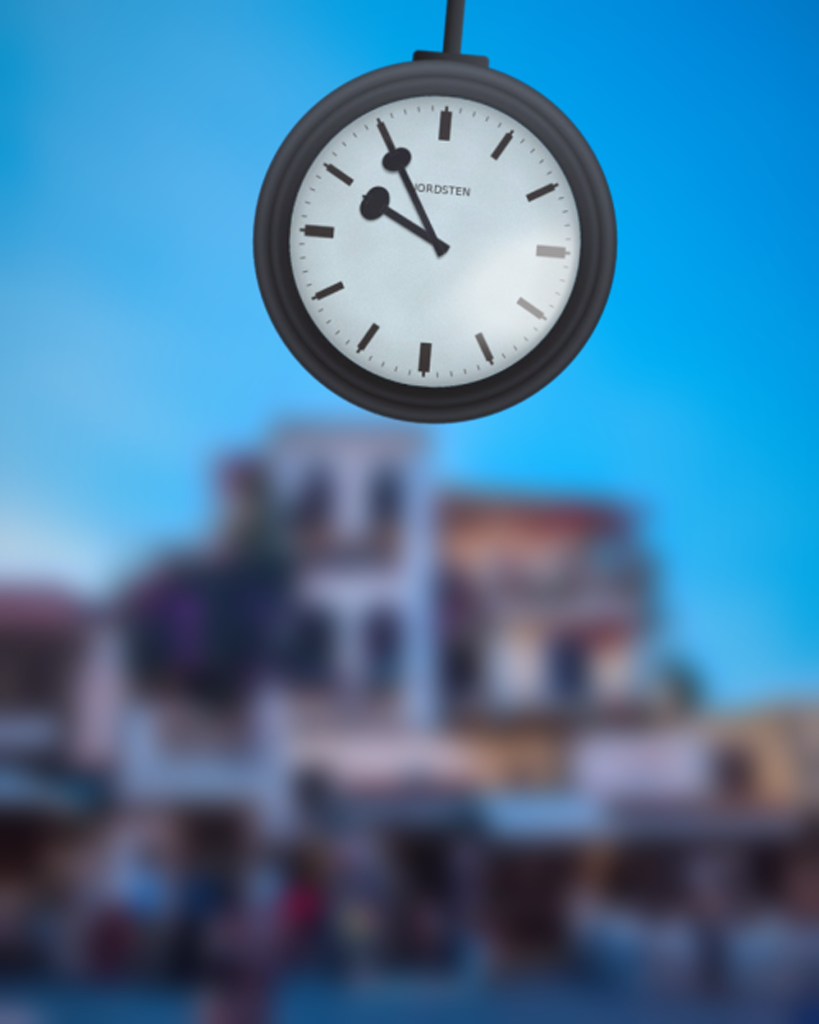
9:55
